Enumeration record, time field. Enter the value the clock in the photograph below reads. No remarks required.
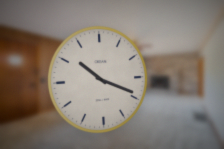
10:19
